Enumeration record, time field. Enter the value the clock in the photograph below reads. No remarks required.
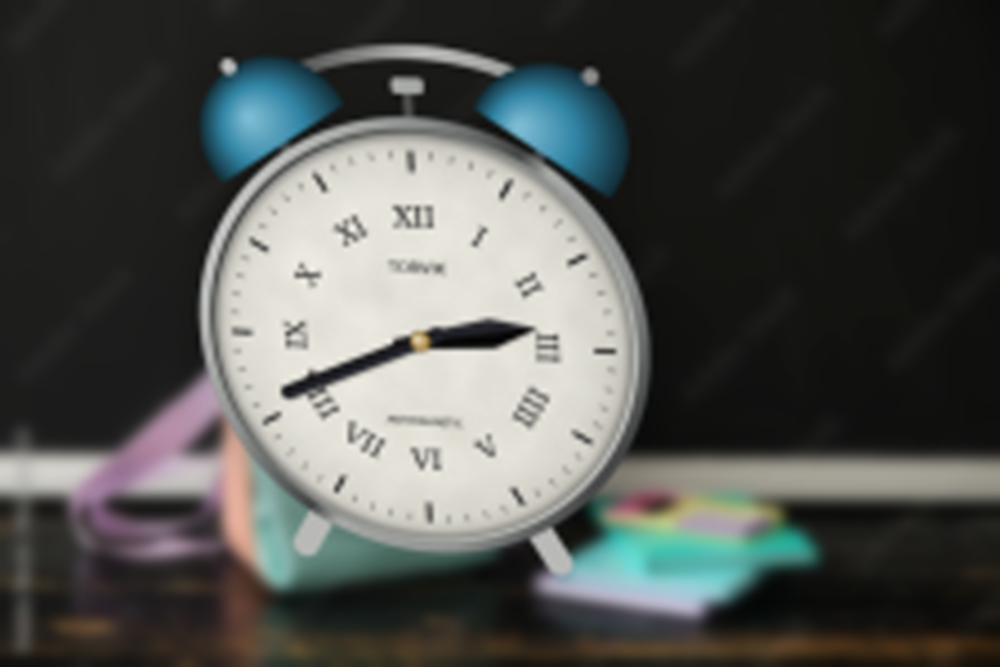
2:41
